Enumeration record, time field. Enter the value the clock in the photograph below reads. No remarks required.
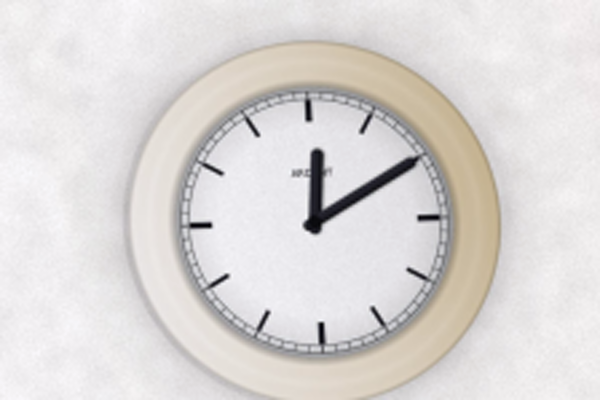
12:10
